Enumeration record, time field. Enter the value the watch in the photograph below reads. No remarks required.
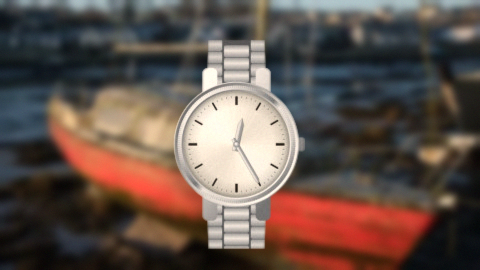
12:25
